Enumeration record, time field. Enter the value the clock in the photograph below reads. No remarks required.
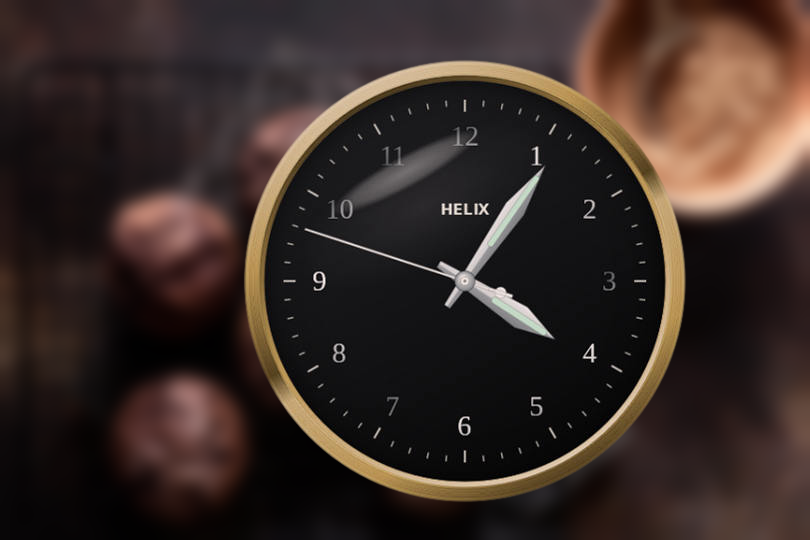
4:05:48
